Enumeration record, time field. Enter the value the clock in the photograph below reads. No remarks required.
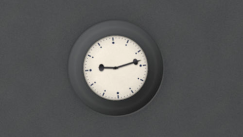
9:13
